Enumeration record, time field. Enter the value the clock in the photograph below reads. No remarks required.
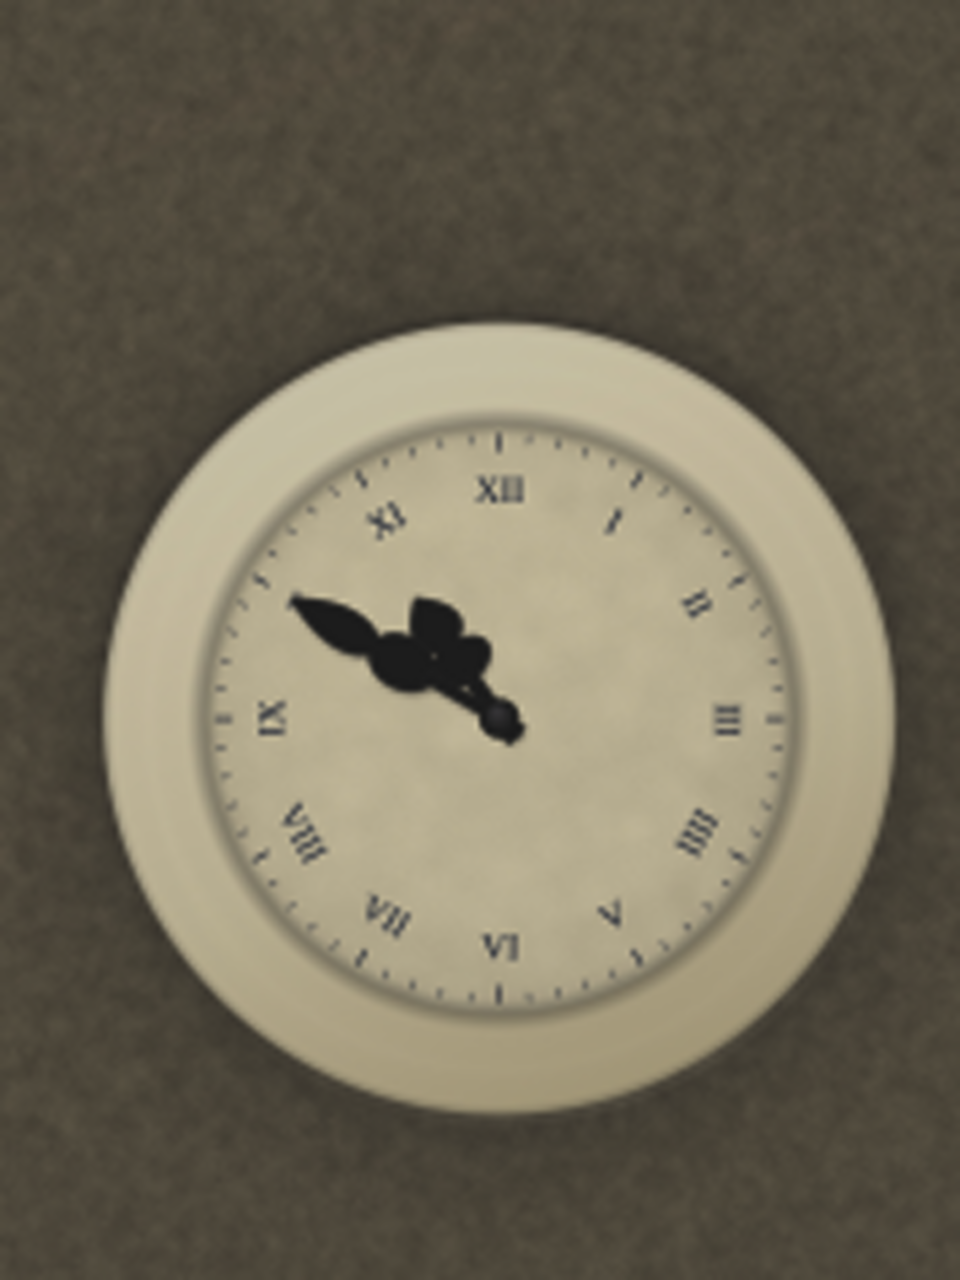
10:50
